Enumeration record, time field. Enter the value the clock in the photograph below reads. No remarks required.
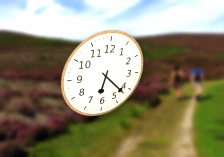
6:22
